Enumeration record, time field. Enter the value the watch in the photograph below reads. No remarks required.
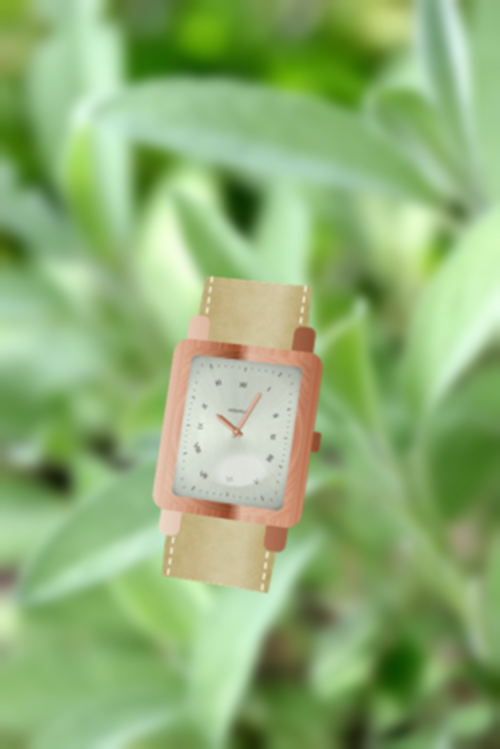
10:04
